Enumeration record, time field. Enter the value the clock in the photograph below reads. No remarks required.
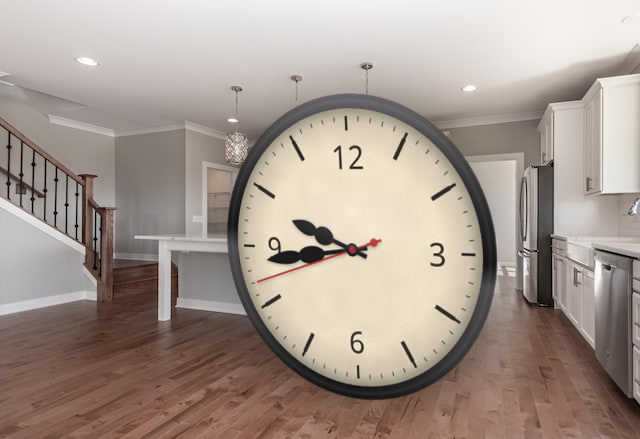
9:43:42
